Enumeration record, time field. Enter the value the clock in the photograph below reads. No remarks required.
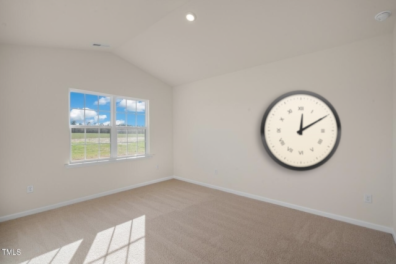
12:10
